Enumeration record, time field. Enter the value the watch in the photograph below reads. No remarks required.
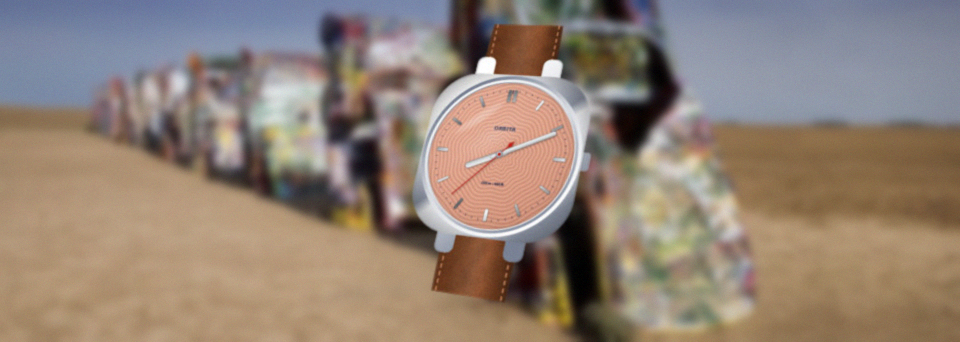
8:10:37
